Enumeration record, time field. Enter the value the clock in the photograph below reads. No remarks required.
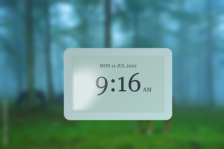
9:16
